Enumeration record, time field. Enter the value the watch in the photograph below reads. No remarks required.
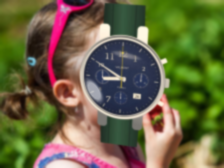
8:50
